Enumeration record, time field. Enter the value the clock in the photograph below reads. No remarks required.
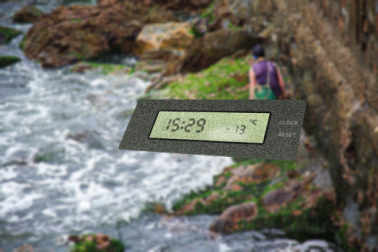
15:29
